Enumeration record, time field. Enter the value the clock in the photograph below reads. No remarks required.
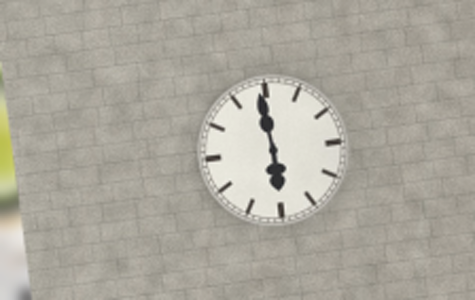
5:59
